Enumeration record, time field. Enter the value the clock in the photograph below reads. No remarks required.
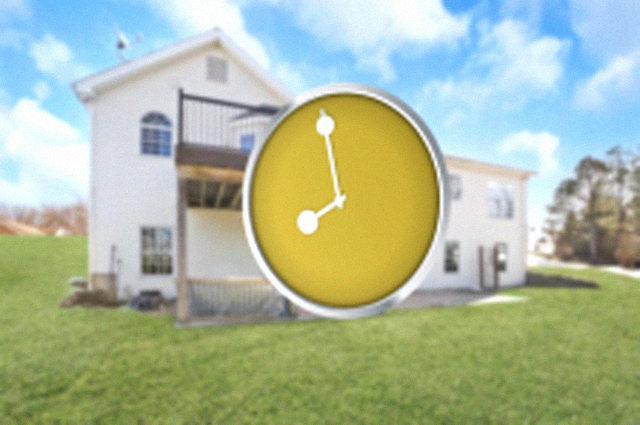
7:58
